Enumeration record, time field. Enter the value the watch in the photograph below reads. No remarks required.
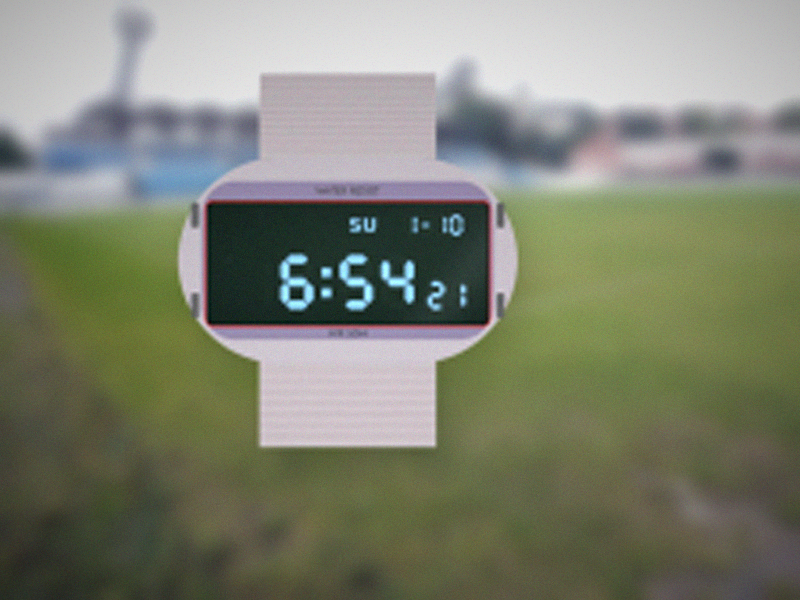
6:54:21
